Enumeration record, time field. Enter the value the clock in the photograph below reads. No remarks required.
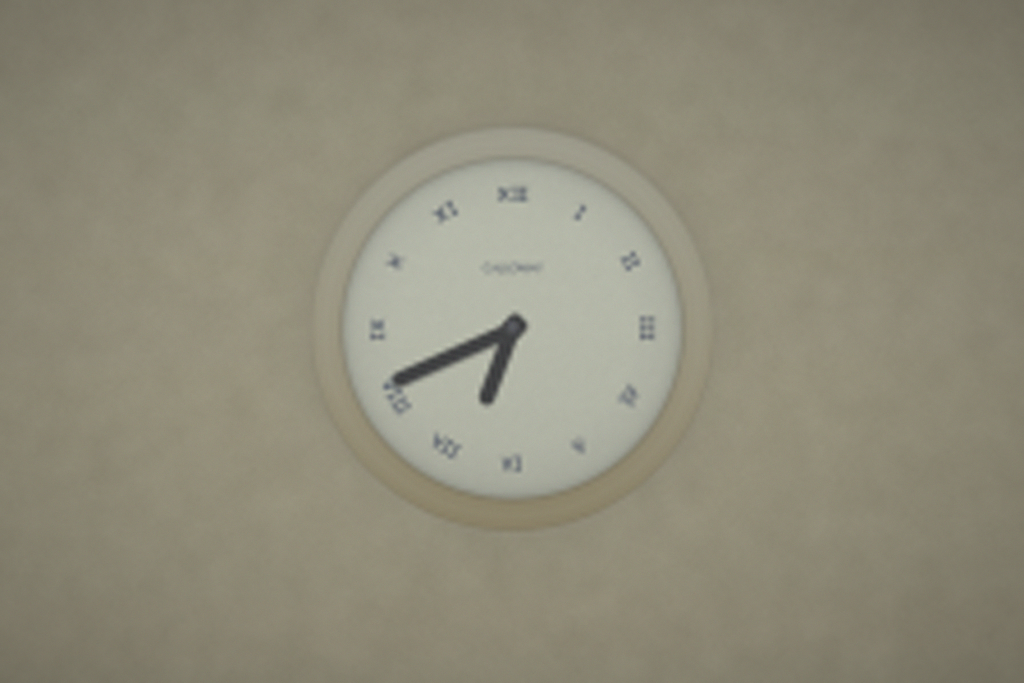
6:41
